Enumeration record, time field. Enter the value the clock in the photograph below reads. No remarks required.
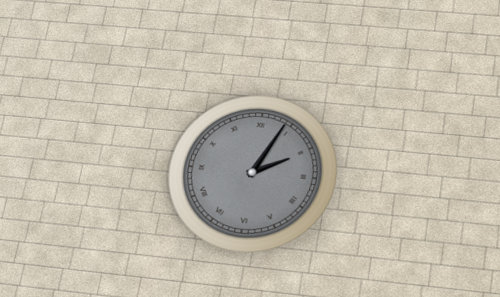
2:04
